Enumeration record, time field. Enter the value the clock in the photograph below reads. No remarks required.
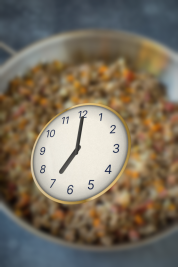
7:00
